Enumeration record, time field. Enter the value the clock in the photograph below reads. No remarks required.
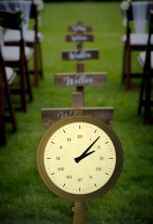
2:07
